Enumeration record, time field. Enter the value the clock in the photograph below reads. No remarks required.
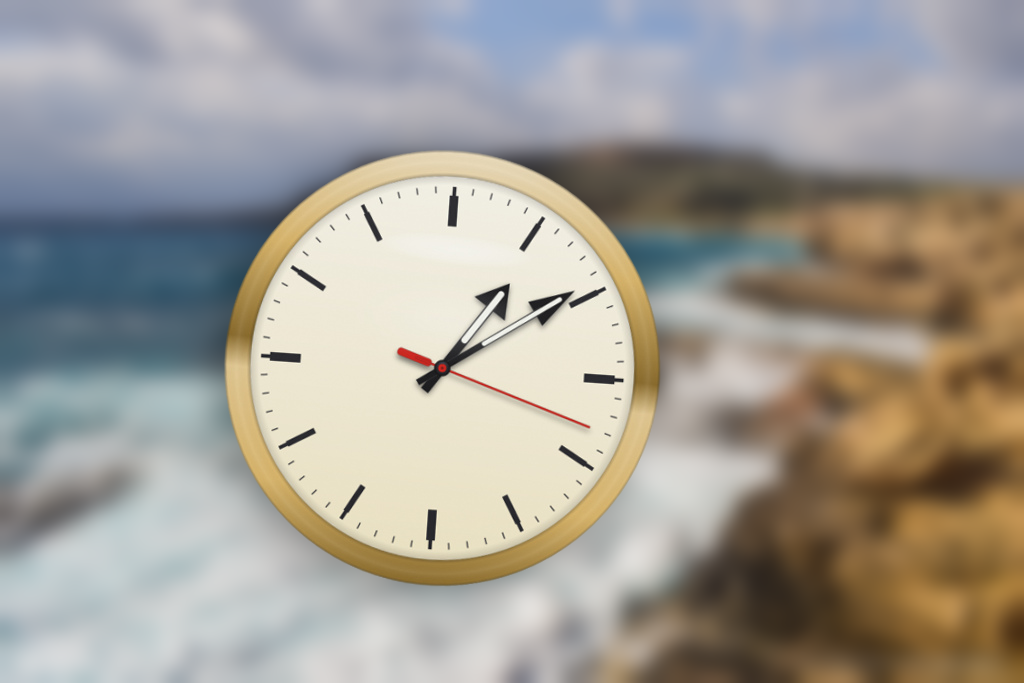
1:09:18
